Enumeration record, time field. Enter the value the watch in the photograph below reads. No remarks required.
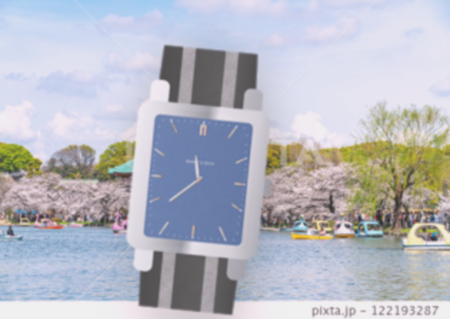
11:38
